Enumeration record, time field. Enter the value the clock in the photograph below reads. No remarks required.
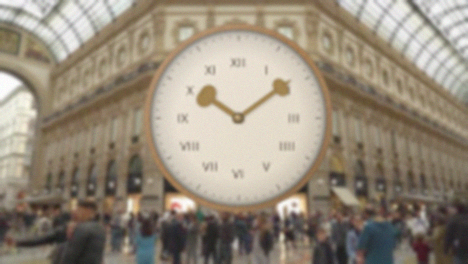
10:09
